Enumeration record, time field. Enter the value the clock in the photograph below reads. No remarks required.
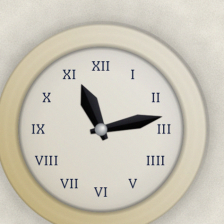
11:13
